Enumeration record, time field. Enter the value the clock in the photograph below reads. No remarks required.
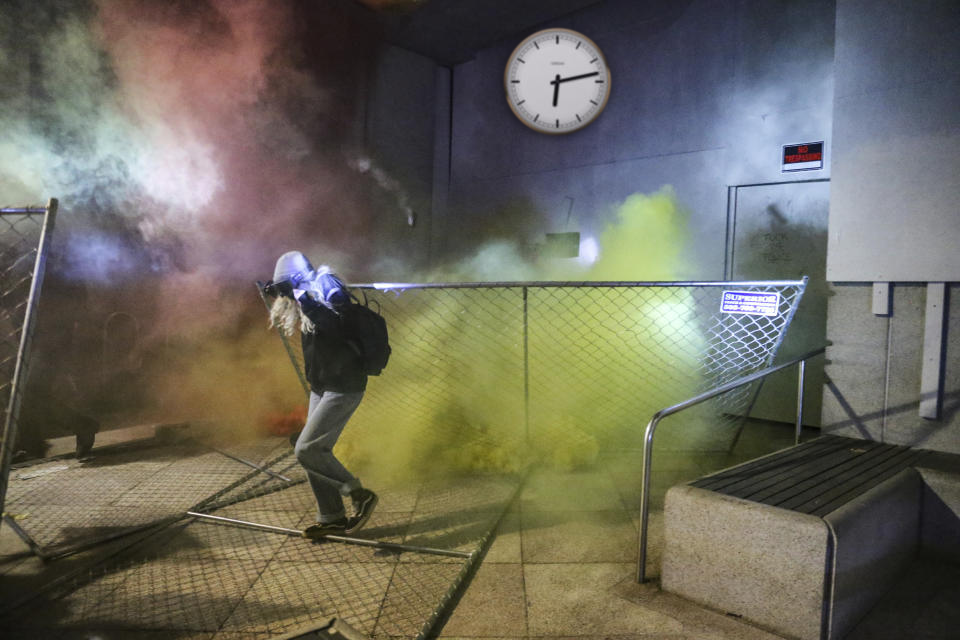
6:13
